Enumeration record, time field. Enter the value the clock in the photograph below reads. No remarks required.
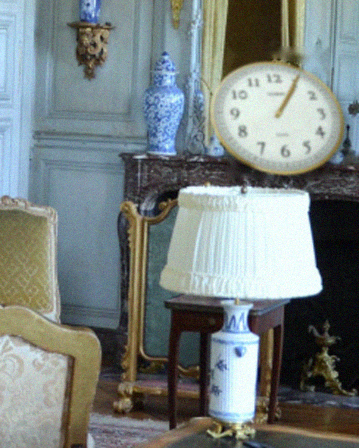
1:05
